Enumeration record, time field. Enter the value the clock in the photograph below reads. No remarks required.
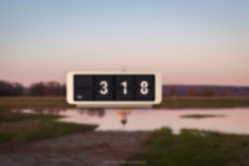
3:18
